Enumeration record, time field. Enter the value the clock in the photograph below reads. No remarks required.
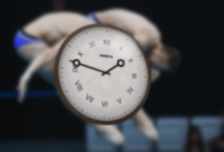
1:47
